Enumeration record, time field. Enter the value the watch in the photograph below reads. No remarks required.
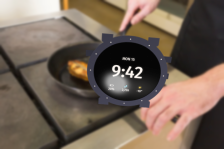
9:42
